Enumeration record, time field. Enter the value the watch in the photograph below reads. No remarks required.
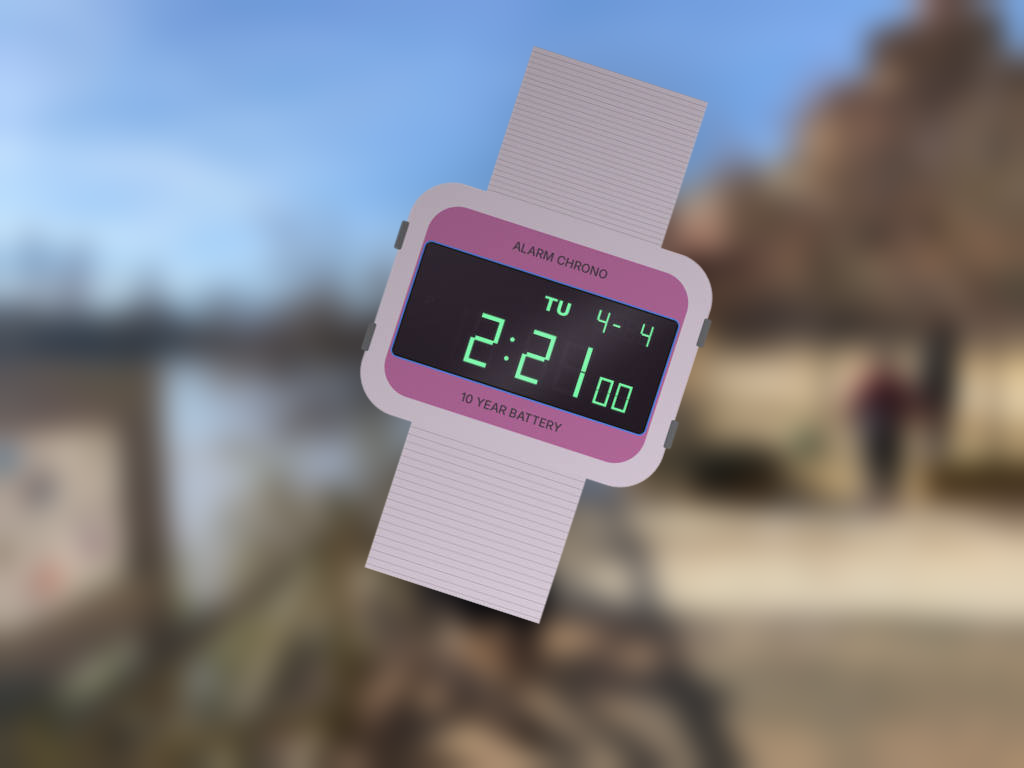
2:21:00
